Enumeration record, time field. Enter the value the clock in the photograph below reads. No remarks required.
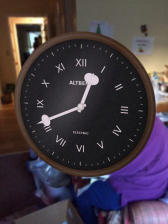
12:41
